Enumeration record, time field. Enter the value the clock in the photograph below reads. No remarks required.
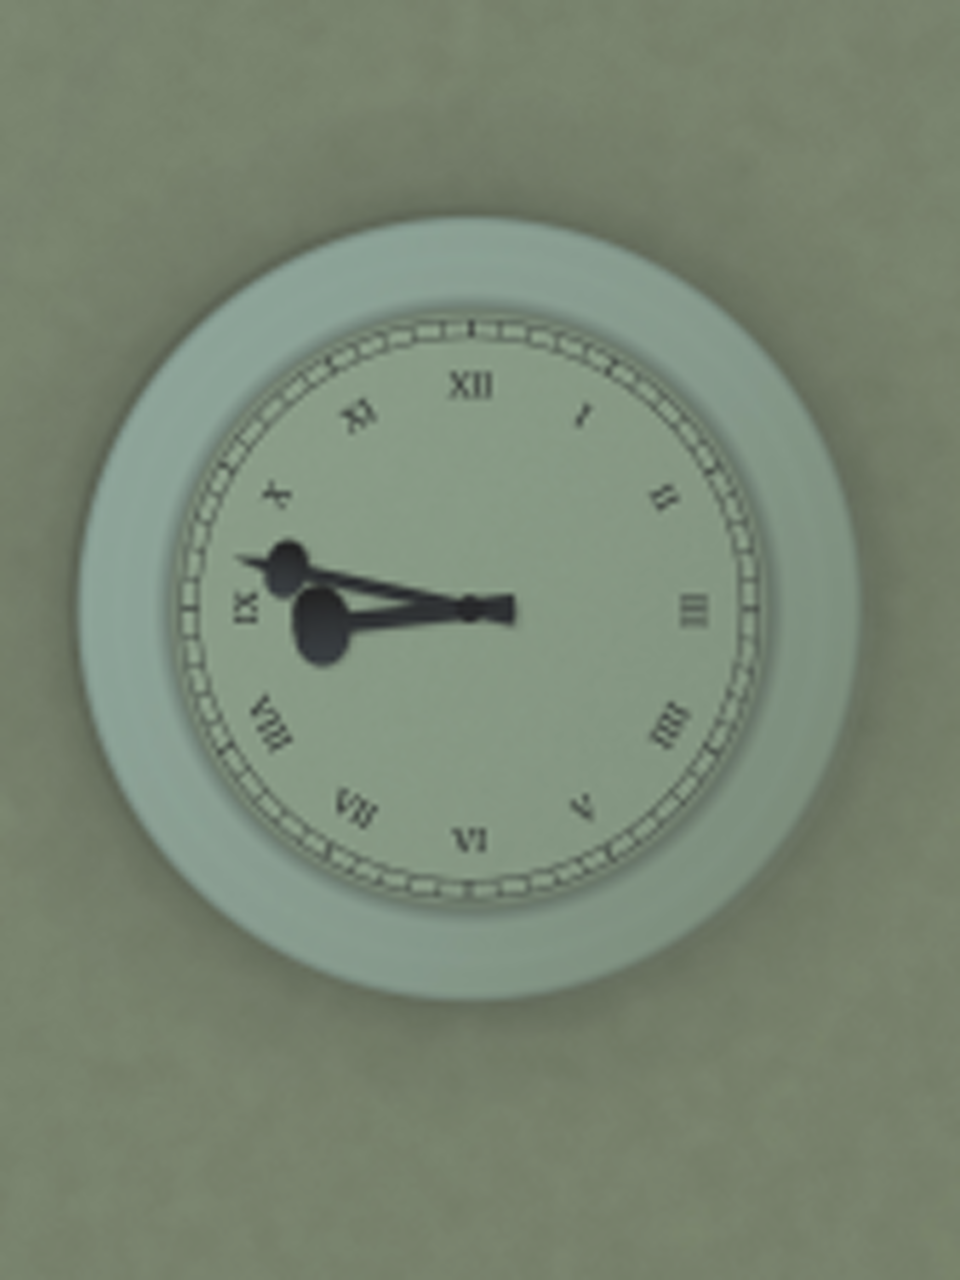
8:47
